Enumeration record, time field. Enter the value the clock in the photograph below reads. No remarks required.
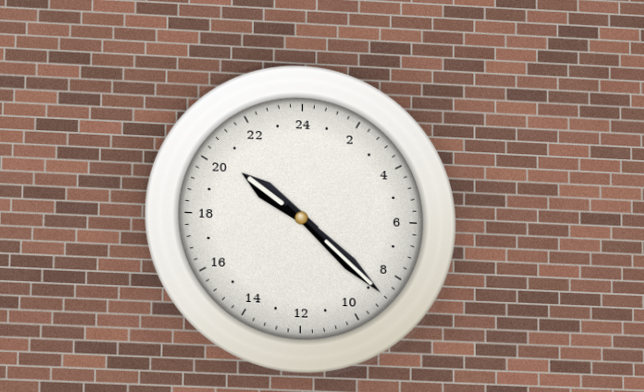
20:22
